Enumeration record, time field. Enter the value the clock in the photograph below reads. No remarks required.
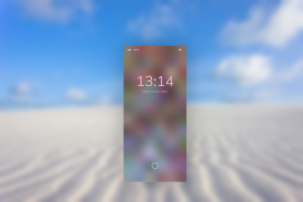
13:14
